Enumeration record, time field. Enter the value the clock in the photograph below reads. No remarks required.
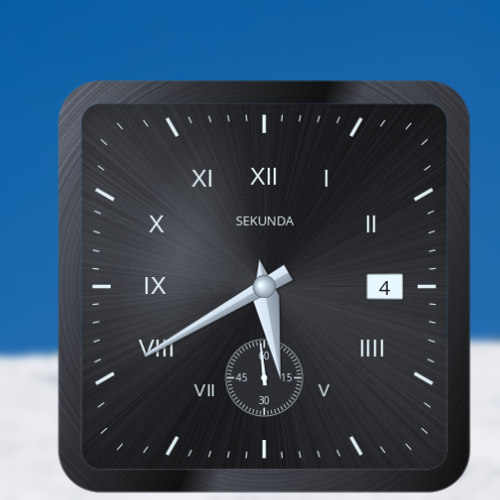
5:39:59
